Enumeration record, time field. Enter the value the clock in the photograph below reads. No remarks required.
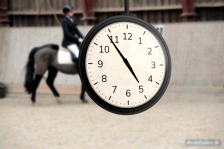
4:54
